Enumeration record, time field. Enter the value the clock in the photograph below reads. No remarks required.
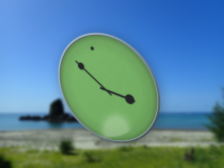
3:54
